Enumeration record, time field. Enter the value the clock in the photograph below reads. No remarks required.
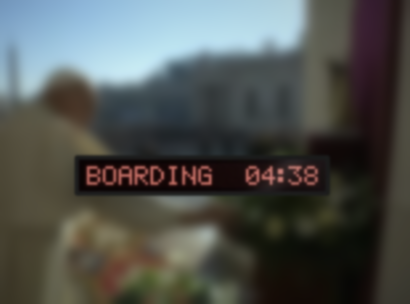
4:38
